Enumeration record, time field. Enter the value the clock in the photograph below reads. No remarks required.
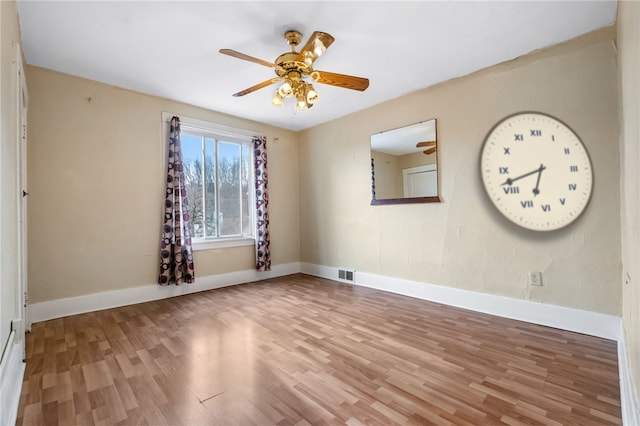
6:42
